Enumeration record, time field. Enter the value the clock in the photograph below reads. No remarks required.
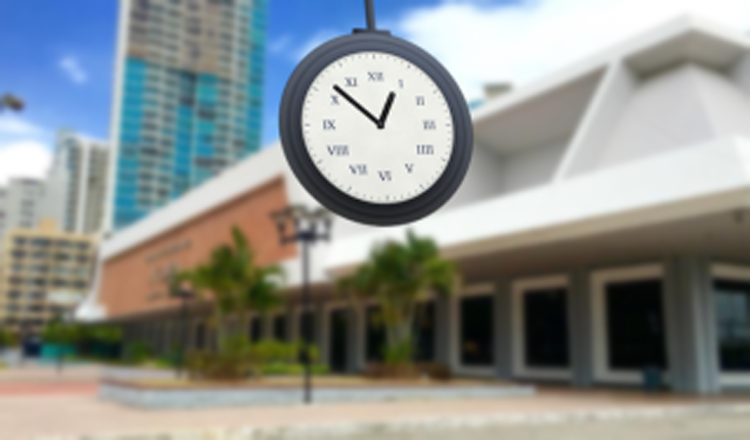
12:52
